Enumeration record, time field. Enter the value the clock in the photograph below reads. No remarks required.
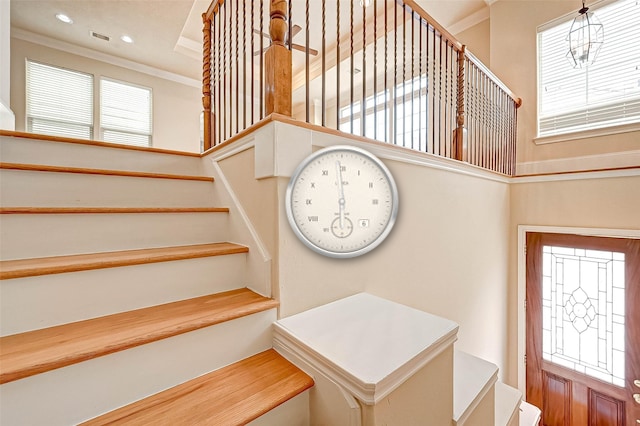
5:59
